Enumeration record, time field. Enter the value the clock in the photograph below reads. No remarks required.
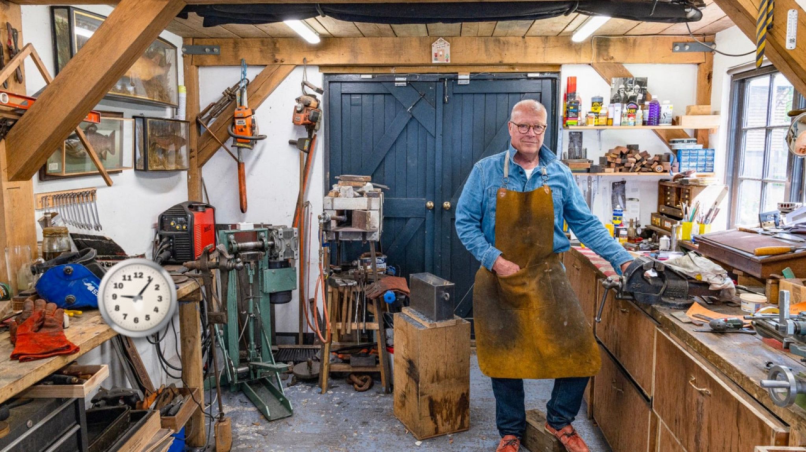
9:06
